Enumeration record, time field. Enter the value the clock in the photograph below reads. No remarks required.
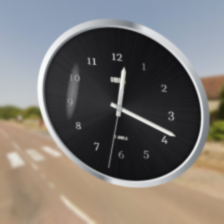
12:18:32
